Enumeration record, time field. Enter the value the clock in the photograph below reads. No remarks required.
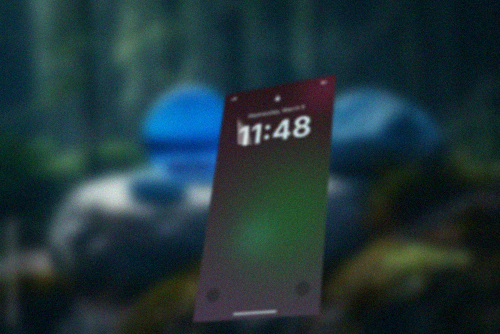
11:48
